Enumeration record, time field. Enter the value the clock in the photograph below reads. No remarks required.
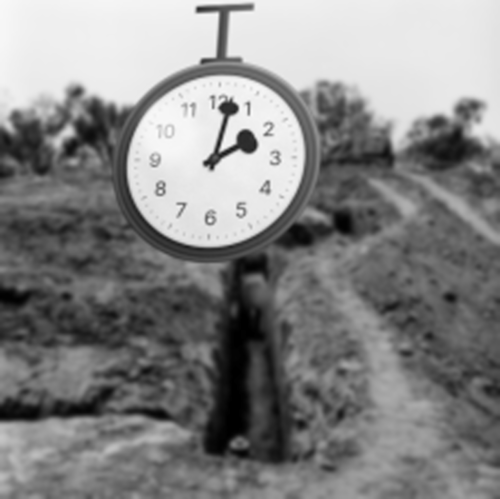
2:02
